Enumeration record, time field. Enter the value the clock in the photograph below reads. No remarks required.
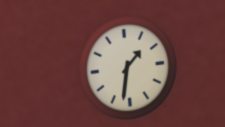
1:32
